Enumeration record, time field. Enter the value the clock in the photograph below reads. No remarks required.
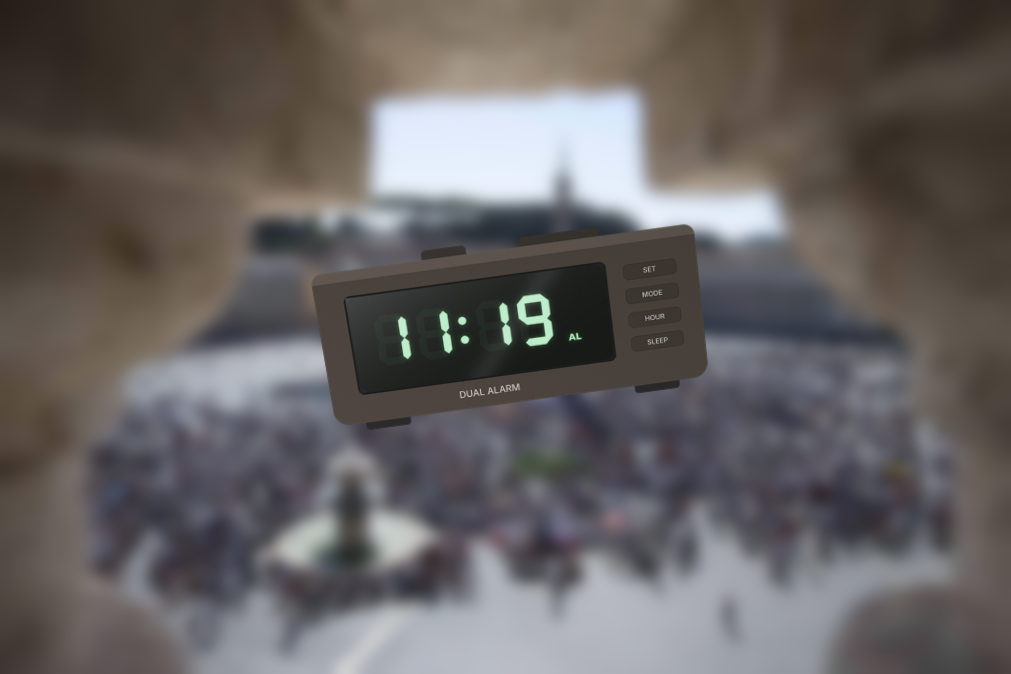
11:19
